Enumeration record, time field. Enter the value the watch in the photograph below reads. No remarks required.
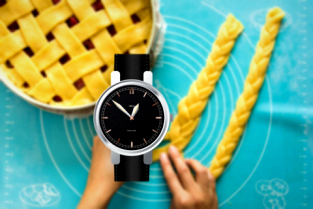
12:52
